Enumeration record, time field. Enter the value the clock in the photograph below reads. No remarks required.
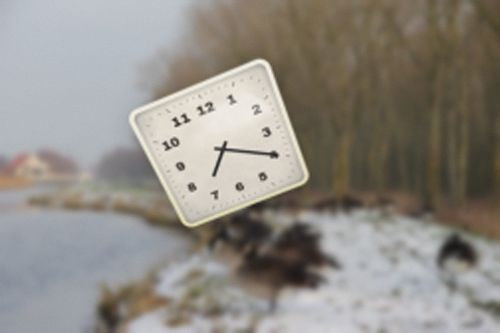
7:20
